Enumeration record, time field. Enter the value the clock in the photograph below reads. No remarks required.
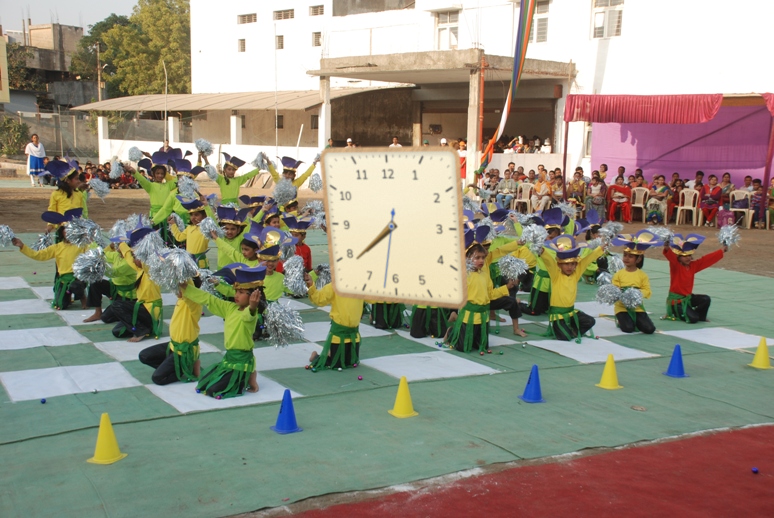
7:38:32
